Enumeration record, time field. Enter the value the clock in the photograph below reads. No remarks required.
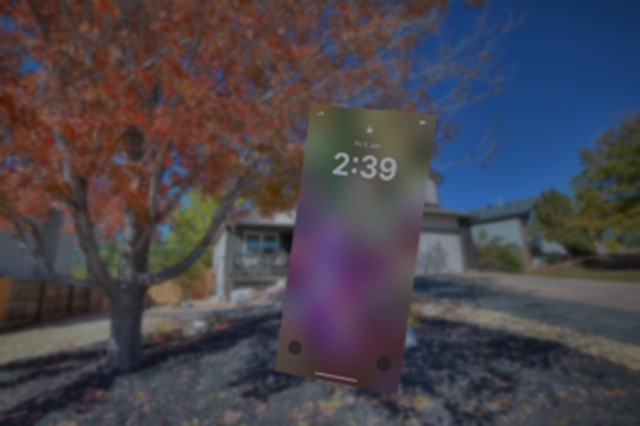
2:39
